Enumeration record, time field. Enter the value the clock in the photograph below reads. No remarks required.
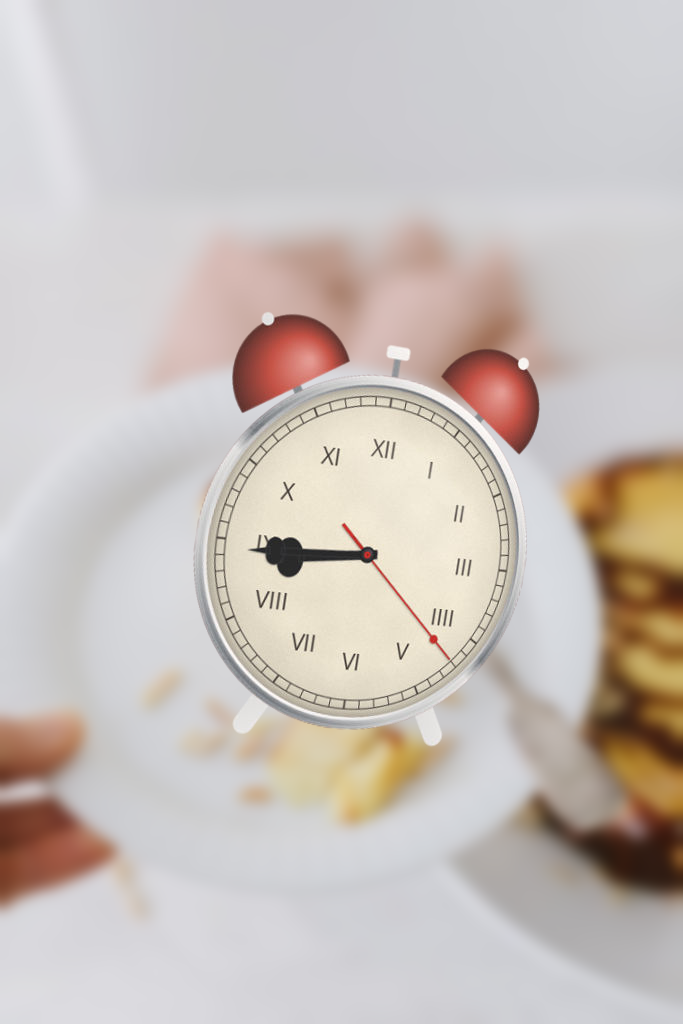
8:44:22
